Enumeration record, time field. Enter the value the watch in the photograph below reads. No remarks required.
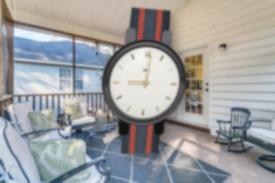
9:01
